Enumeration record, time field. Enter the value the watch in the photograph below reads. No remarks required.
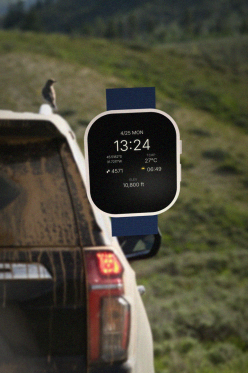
13:24
